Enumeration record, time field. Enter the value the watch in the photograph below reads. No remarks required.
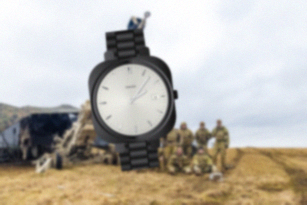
2:07
